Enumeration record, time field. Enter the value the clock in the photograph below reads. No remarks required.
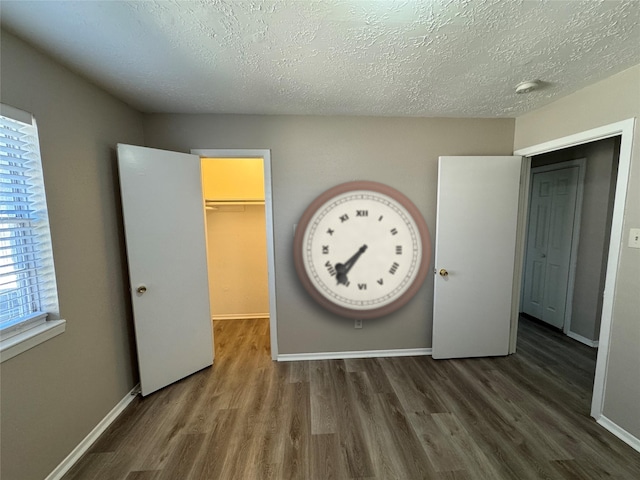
7:36
